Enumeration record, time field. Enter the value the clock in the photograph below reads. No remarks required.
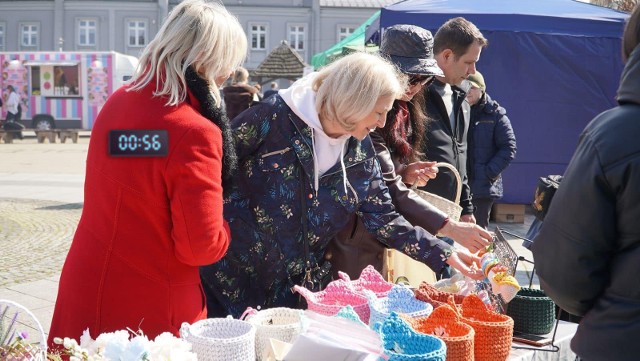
0:56
